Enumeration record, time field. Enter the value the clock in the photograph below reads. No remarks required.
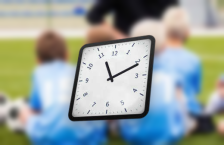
11:11
